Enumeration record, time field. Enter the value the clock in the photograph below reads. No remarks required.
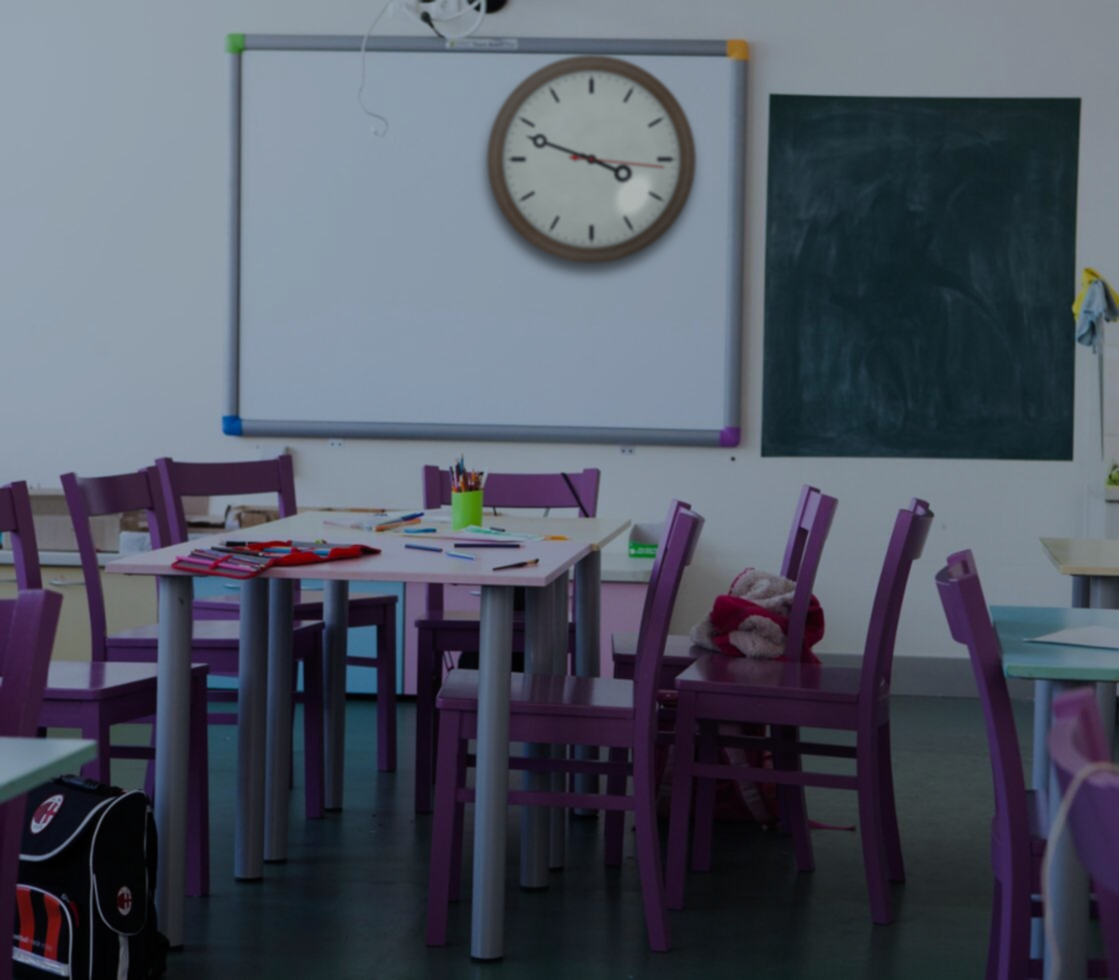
3:48:16
